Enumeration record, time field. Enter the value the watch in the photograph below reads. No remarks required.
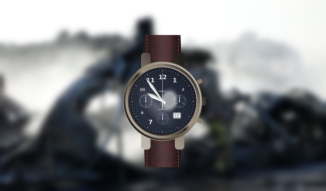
9:54
